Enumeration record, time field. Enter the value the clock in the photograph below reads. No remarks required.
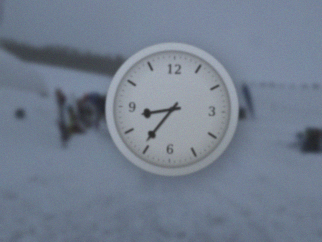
8:36
